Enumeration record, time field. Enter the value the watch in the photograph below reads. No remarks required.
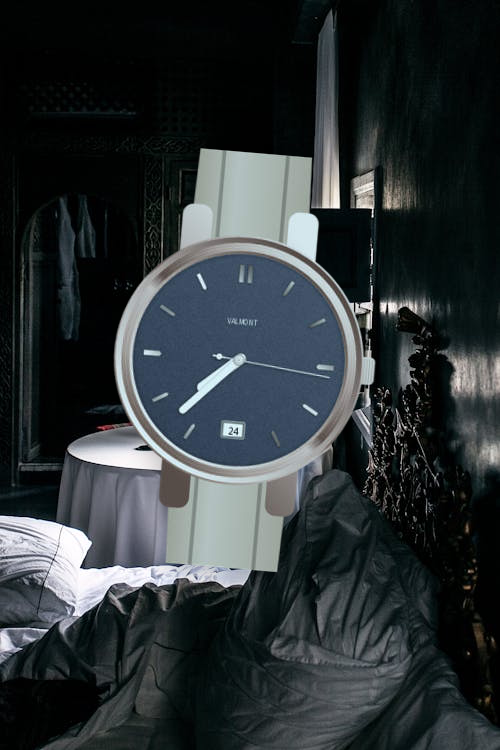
7:37:16
